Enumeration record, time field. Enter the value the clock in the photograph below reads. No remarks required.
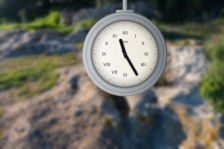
11:25
